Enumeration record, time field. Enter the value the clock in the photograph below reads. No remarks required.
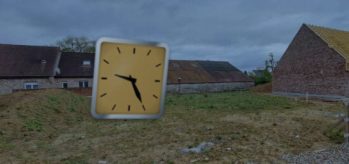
9:25
